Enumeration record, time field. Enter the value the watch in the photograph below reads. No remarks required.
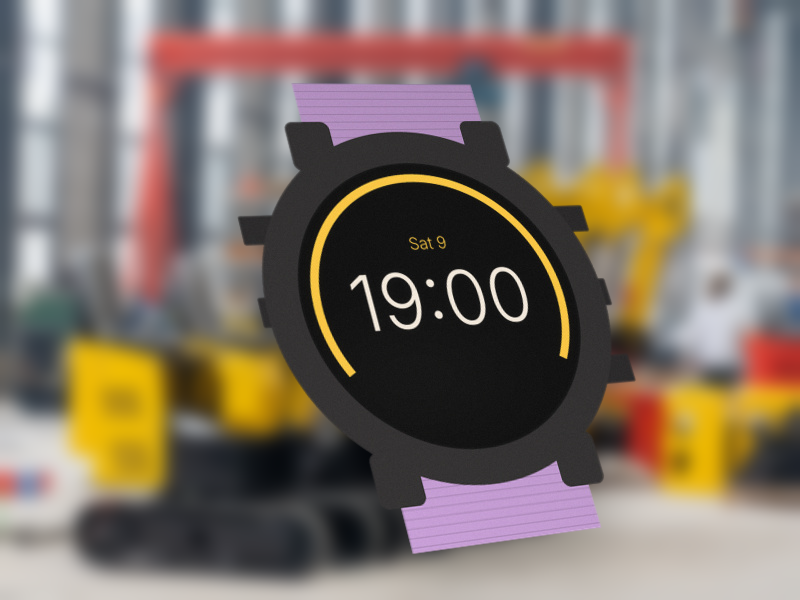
19:00
